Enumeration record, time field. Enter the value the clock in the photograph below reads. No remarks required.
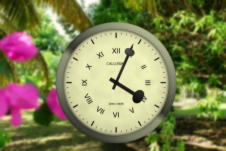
4:04
